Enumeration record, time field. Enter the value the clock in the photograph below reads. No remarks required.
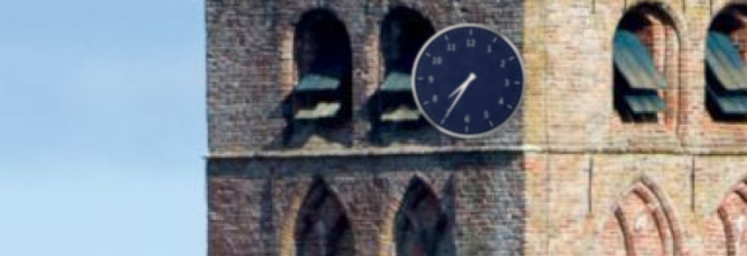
7:35
